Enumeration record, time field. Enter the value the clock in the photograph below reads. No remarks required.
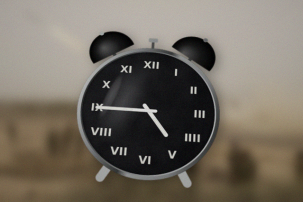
4:45
